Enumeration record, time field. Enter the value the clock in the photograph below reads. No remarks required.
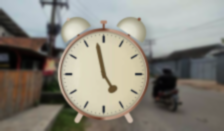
4:58
